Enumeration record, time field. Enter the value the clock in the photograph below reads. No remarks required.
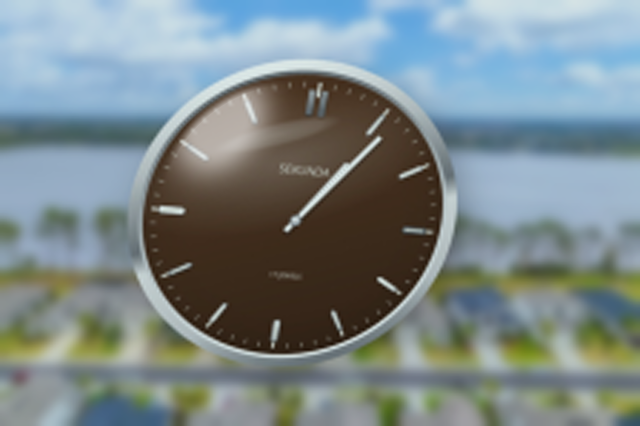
1:06
